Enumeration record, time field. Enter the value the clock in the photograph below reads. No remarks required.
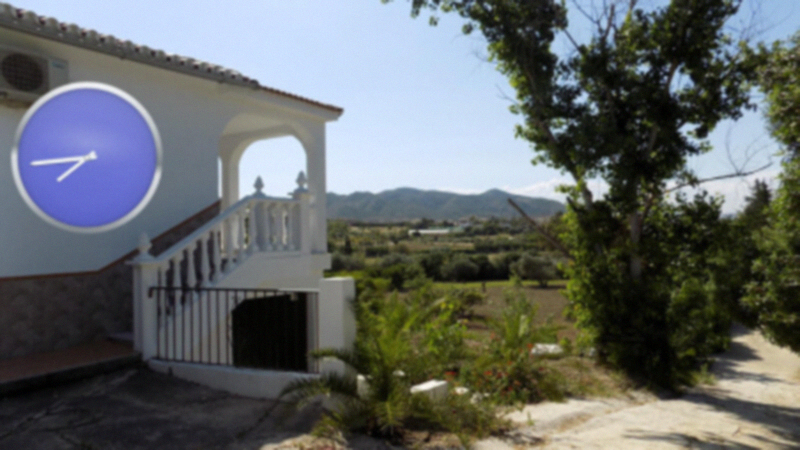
7:44
